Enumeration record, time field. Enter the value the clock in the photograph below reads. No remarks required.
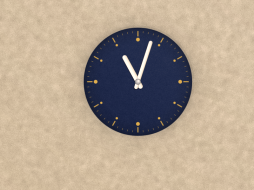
11:03
